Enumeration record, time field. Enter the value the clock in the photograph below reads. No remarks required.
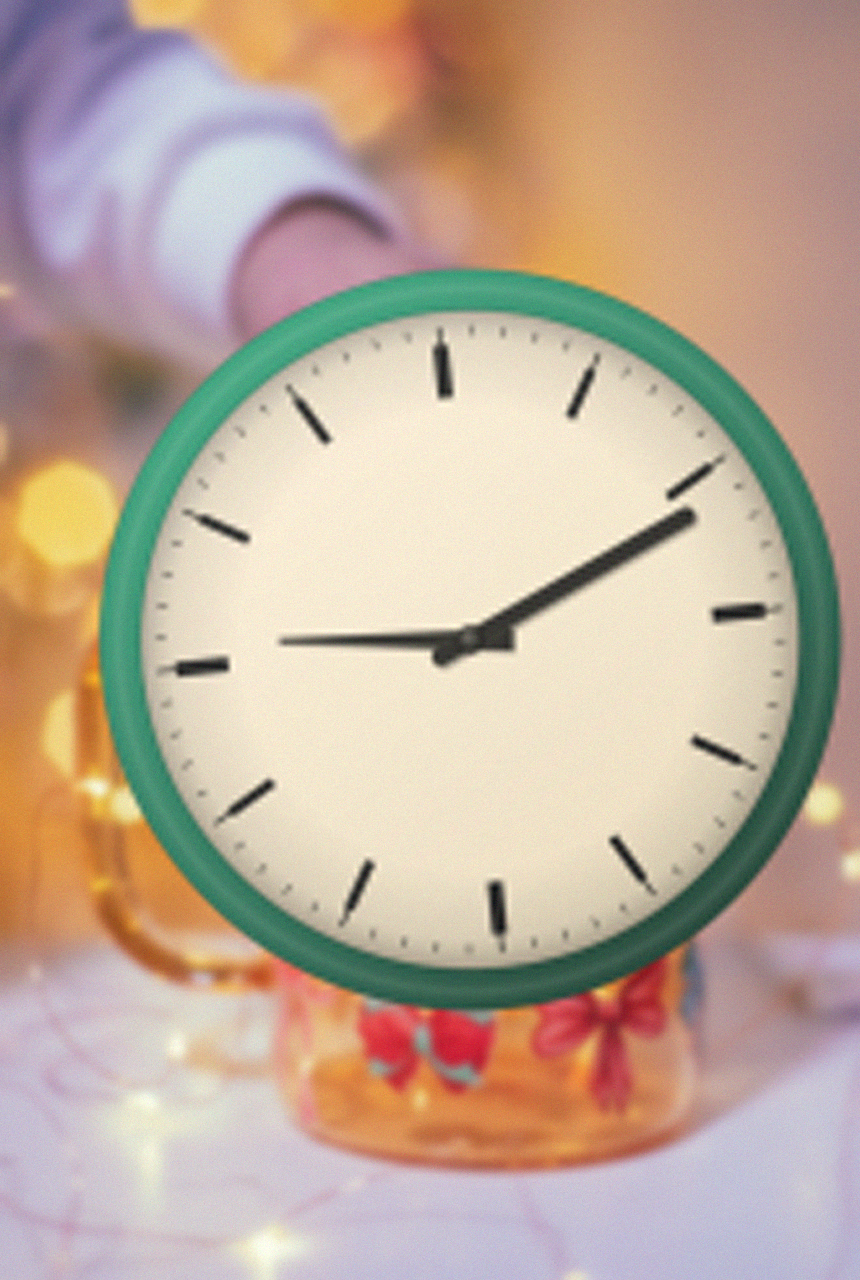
9:11
